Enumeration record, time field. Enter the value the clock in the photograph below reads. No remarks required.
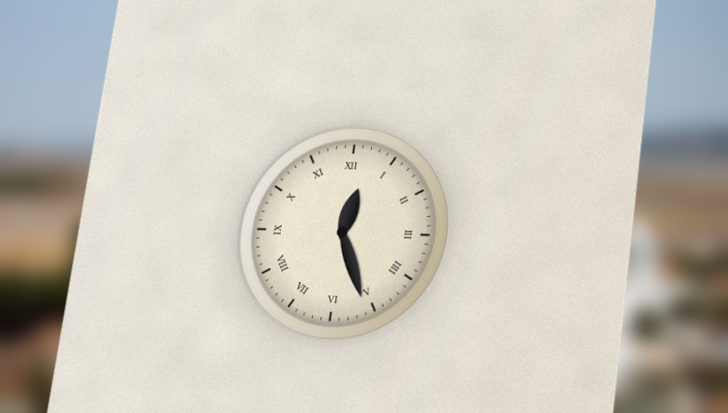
12:26
